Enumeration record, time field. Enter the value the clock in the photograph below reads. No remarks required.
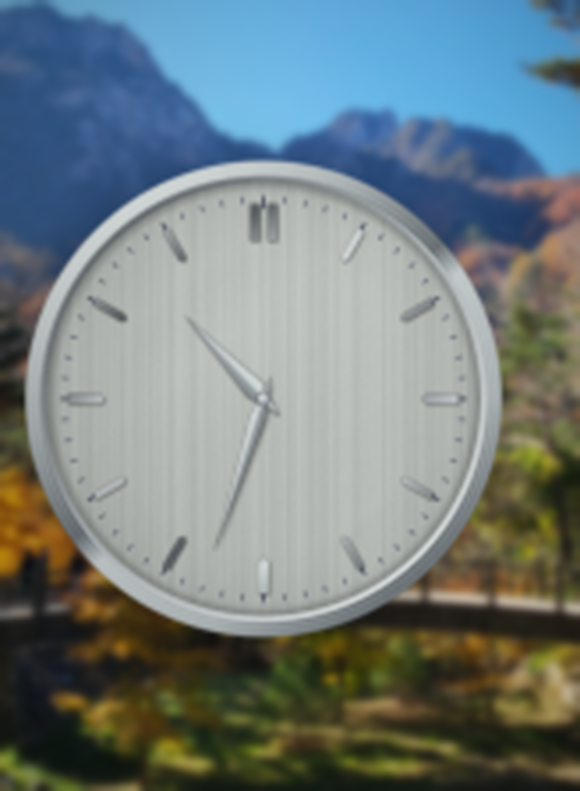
10:33
